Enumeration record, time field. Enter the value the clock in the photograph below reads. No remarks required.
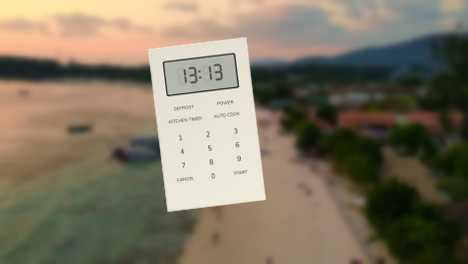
13:13
